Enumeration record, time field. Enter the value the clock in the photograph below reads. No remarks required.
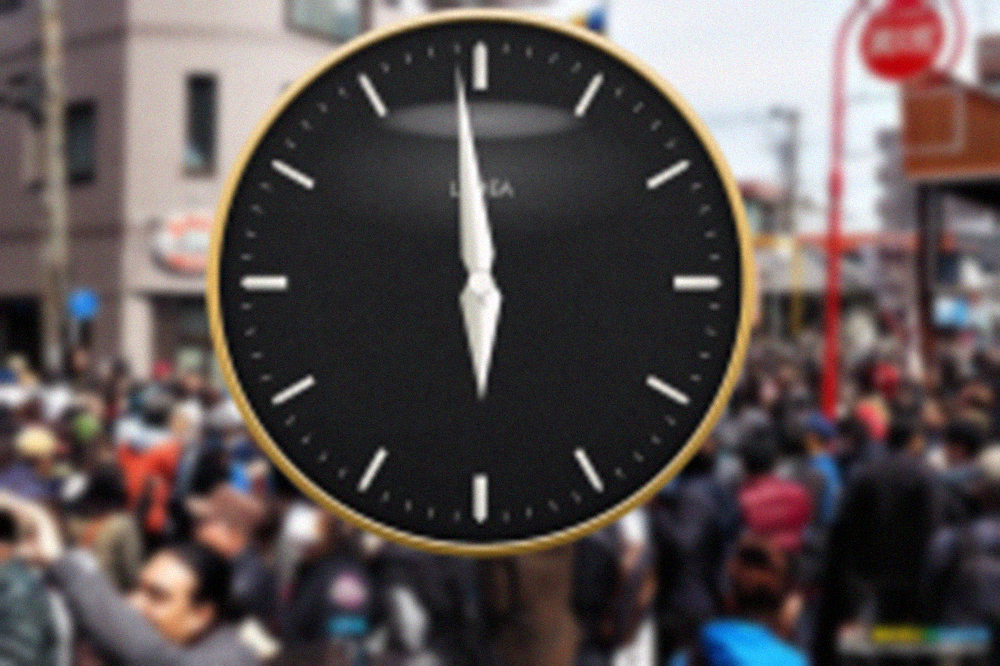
5:59
